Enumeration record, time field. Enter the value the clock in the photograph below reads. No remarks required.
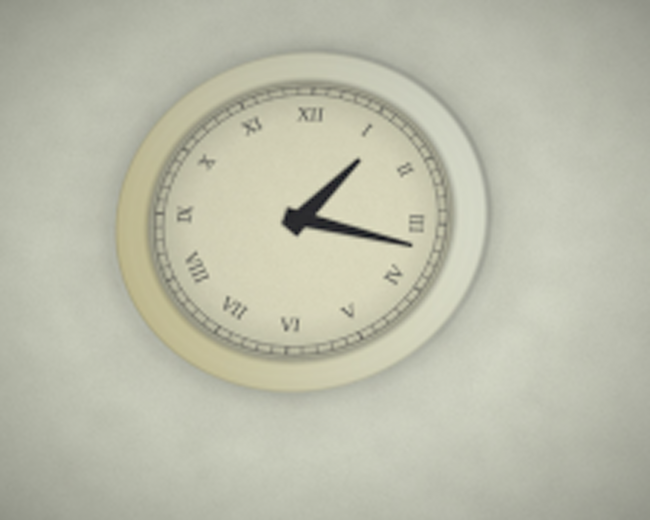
1:17
